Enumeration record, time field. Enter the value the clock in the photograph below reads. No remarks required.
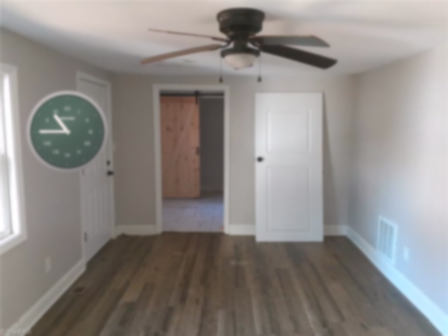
10:45
